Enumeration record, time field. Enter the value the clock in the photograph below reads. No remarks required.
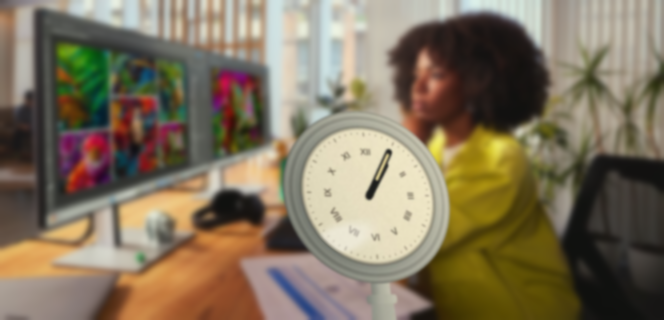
1:05
